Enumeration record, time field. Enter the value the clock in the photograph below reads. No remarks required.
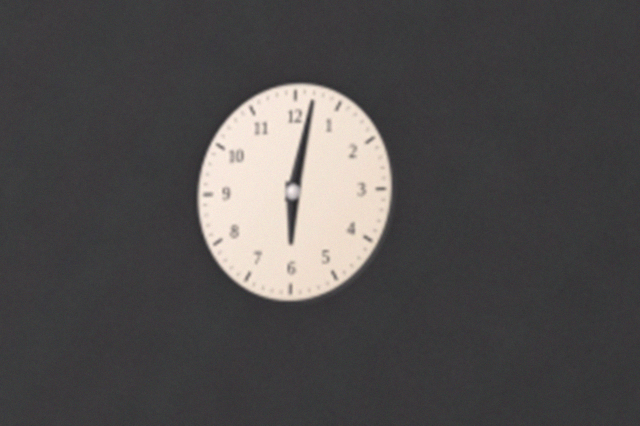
6:02
